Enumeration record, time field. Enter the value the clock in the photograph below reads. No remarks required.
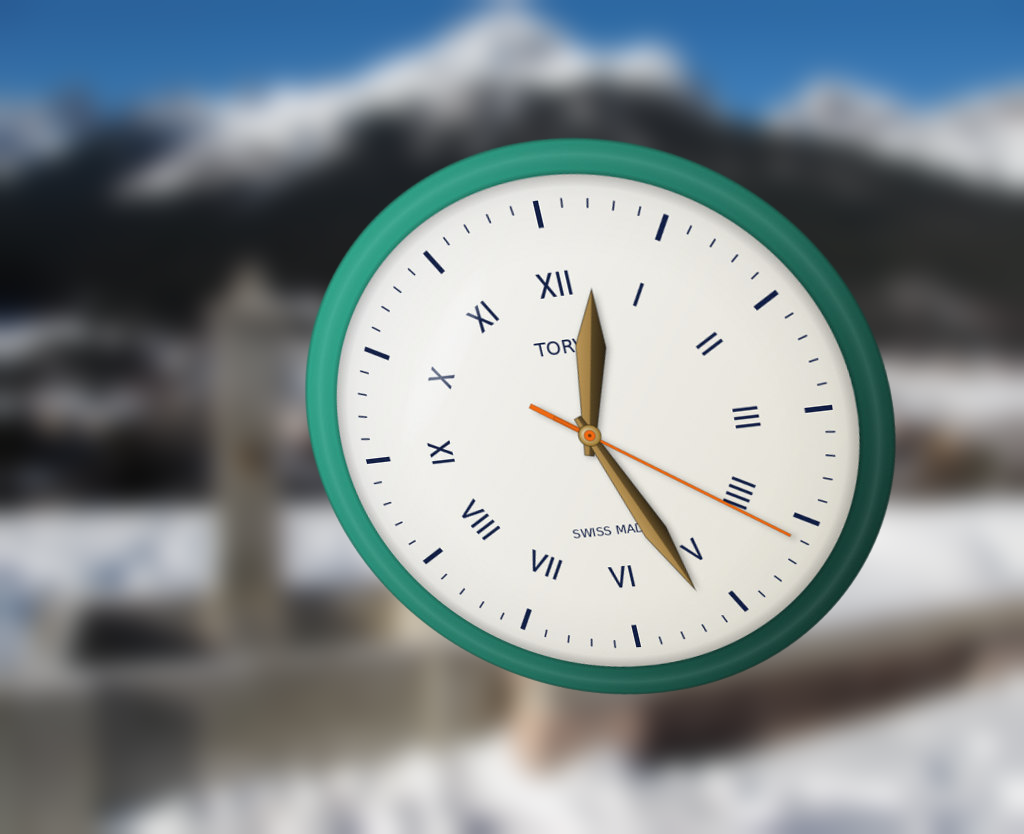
12:26:21
